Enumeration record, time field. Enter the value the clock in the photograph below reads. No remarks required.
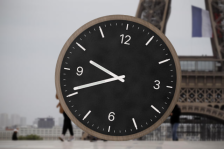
9:41
